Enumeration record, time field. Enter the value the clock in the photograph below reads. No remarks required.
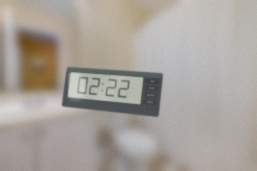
2:22
